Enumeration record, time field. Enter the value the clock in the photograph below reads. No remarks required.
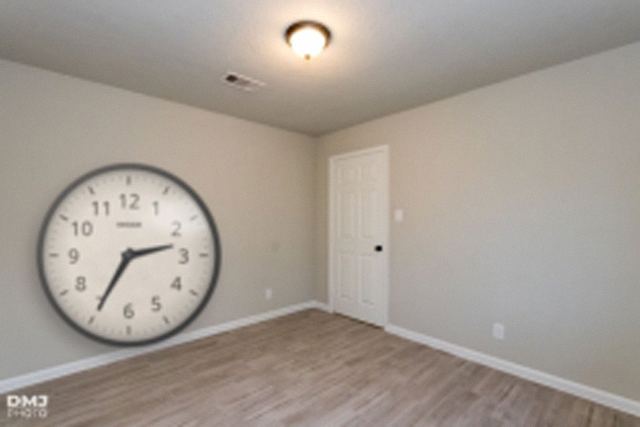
2:35
